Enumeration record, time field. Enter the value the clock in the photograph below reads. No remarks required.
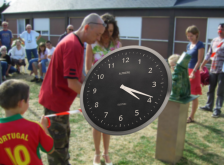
4:19
